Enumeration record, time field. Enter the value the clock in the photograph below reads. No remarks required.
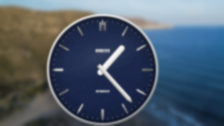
1:23
